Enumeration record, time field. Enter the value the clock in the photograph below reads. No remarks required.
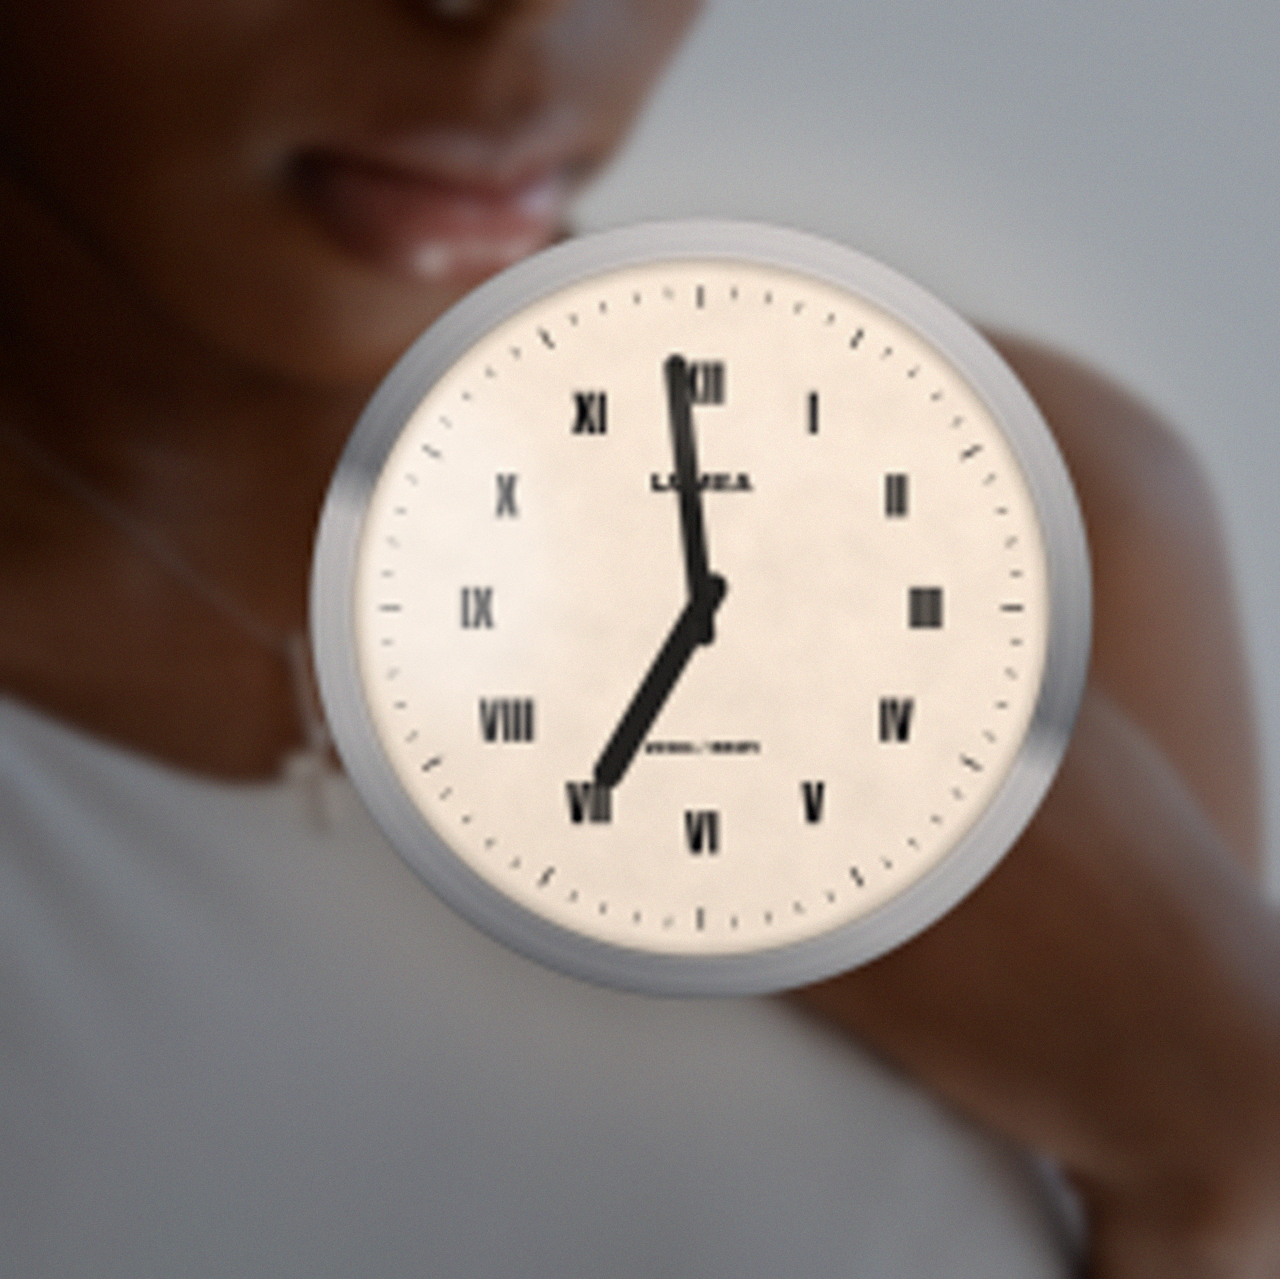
6:59
